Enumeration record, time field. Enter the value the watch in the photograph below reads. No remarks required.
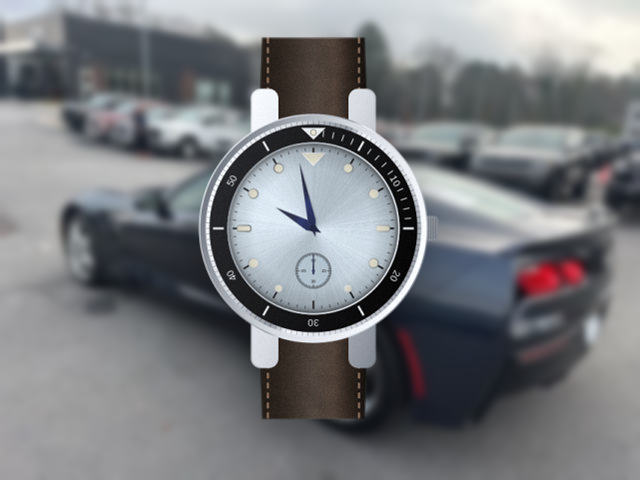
9:58
